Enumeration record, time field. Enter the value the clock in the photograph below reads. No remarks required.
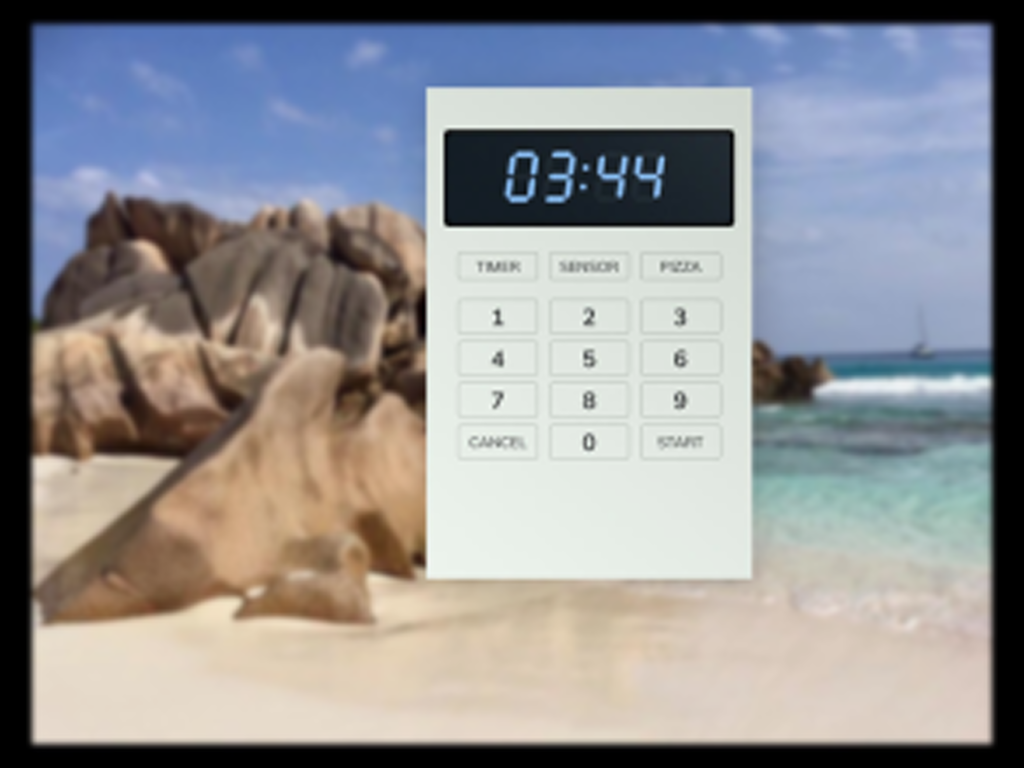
3:44
